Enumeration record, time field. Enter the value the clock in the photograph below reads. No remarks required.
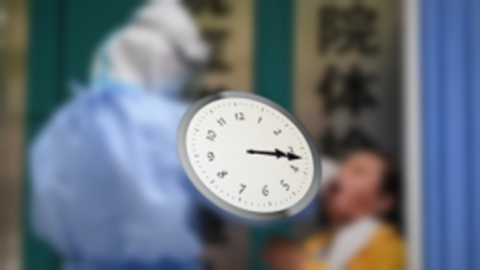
3:17
